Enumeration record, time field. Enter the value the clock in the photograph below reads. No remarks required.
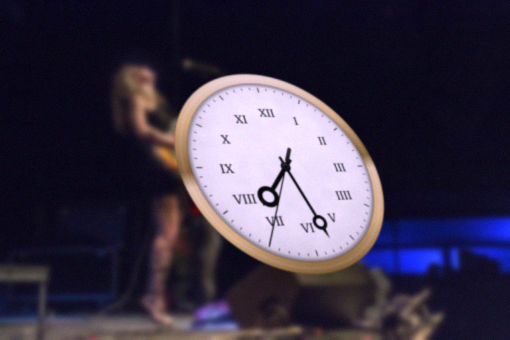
7:27:35
